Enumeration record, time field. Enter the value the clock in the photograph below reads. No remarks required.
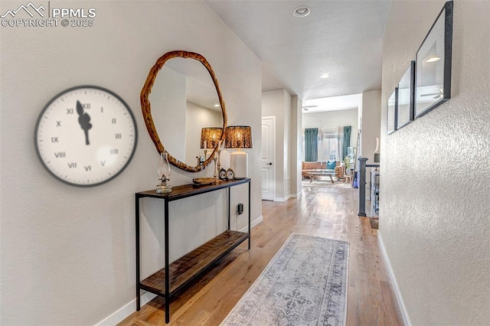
11:58
